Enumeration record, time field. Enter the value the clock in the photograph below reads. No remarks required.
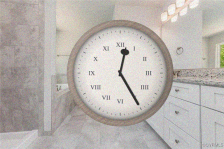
12:25
